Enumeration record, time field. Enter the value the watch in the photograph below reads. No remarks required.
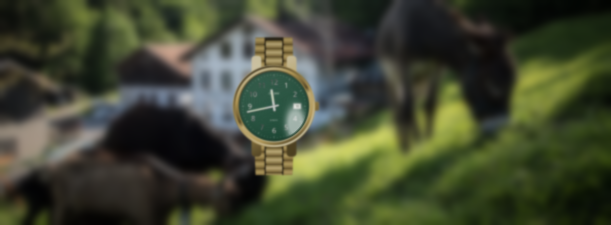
11:43
